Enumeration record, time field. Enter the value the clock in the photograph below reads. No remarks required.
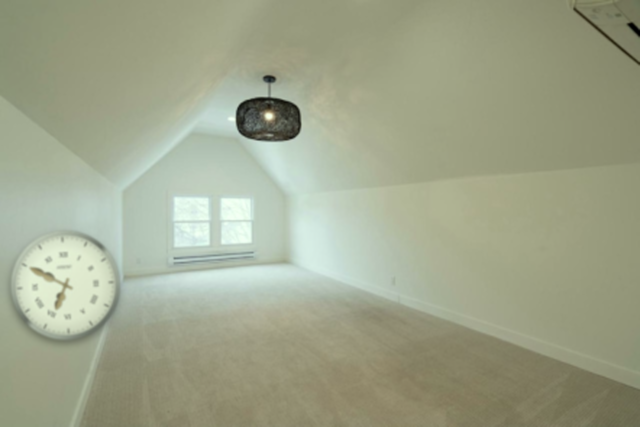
6:50
